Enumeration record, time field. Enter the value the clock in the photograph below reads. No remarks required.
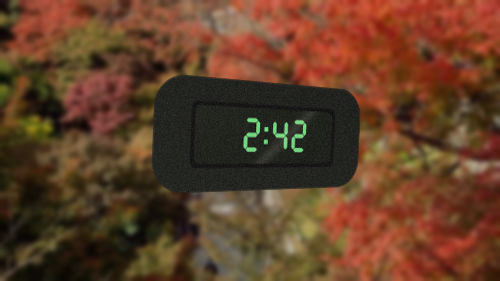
2:42
